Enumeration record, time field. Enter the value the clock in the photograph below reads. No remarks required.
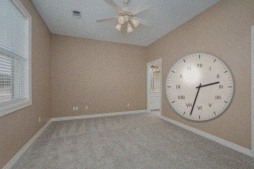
2:33
